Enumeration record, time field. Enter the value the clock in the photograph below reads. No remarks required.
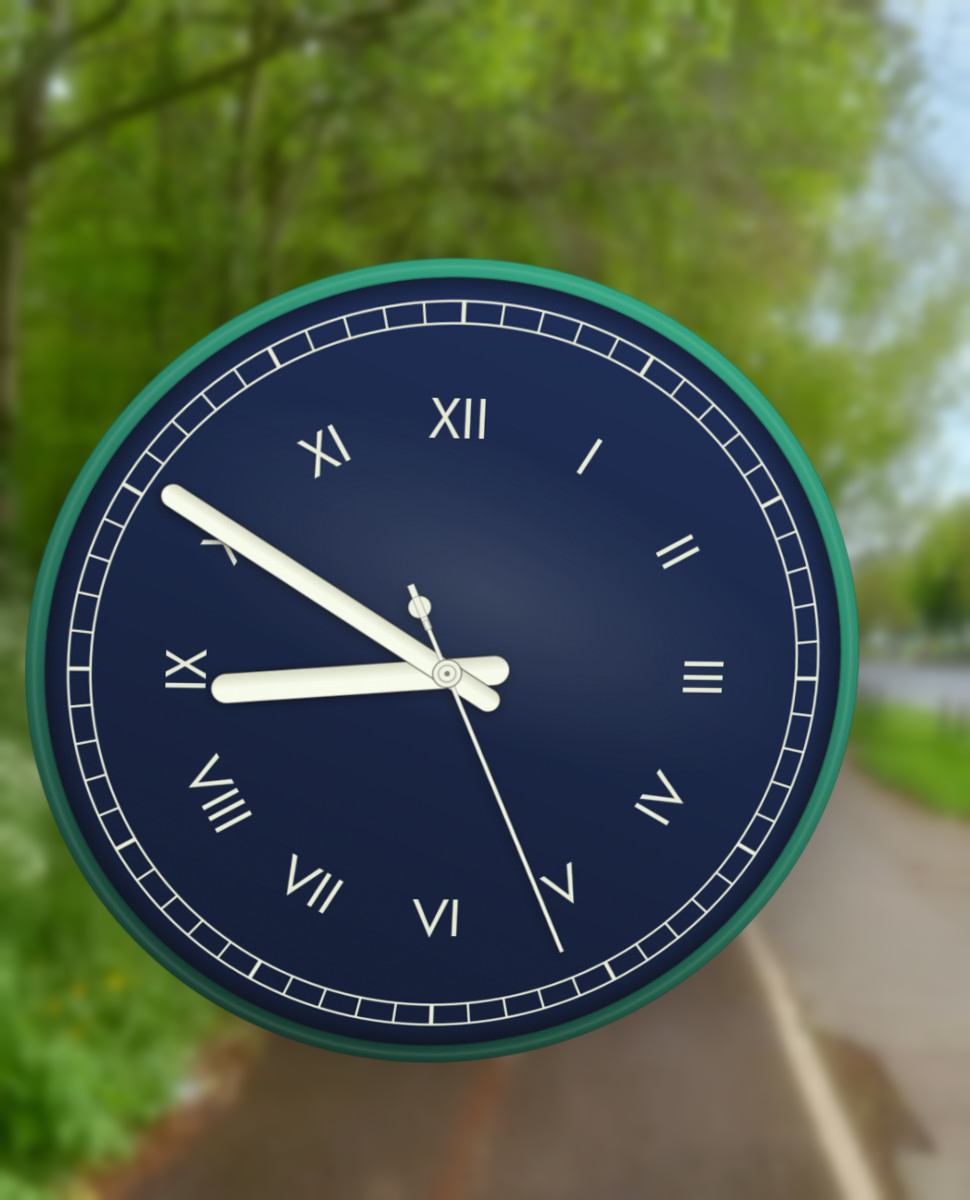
8:50:26
